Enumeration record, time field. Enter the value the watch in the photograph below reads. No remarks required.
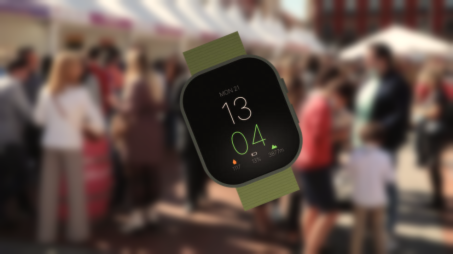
13:04
